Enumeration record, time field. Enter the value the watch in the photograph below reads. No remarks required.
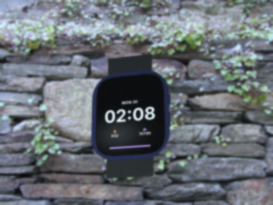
2:08
